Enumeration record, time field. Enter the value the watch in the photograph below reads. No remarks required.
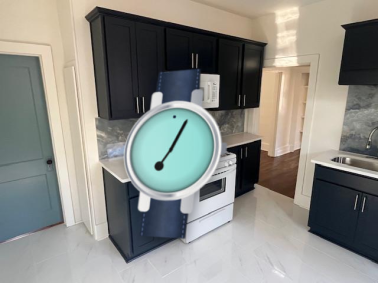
7:04
